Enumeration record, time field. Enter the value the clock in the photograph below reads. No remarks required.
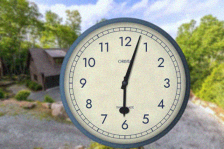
6:03
